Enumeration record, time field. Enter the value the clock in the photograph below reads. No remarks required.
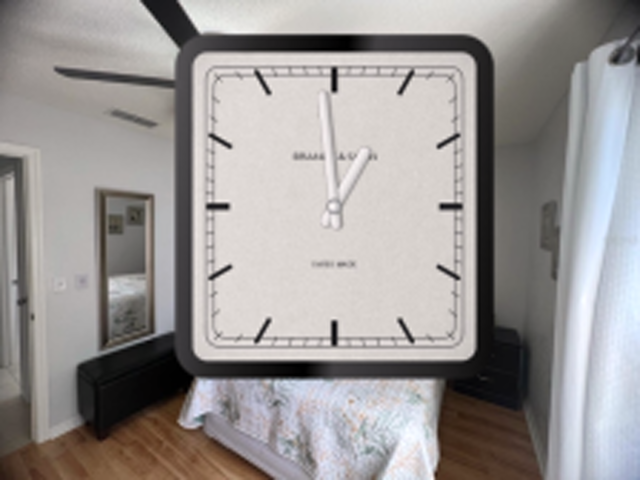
12:59
